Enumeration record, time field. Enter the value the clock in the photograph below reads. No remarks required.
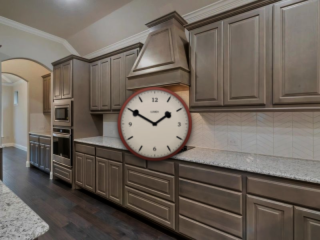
1:50
